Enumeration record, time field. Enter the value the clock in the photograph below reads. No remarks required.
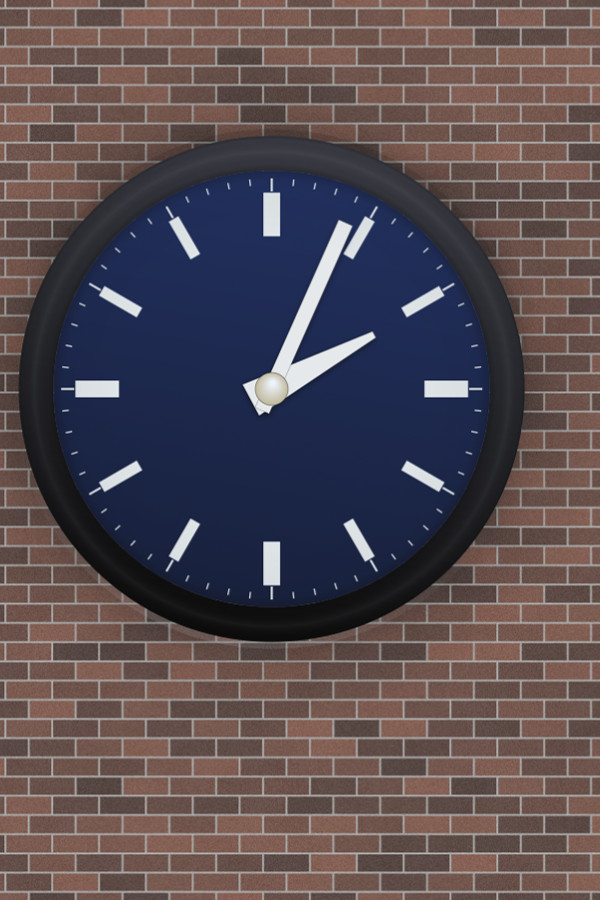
2:04
